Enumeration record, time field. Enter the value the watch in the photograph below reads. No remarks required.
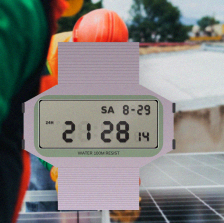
21:28:14
